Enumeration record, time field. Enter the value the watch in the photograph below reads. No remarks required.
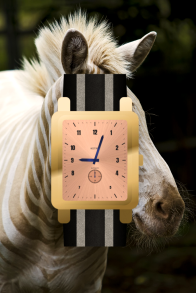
9:03
